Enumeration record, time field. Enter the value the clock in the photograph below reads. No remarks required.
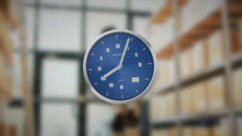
8:04
